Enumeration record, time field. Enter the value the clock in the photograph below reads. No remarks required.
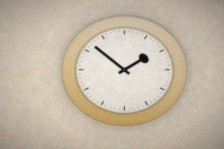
1:52
